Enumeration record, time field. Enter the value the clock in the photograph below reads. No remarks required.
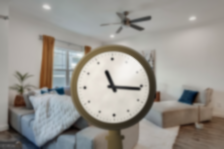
11:16
